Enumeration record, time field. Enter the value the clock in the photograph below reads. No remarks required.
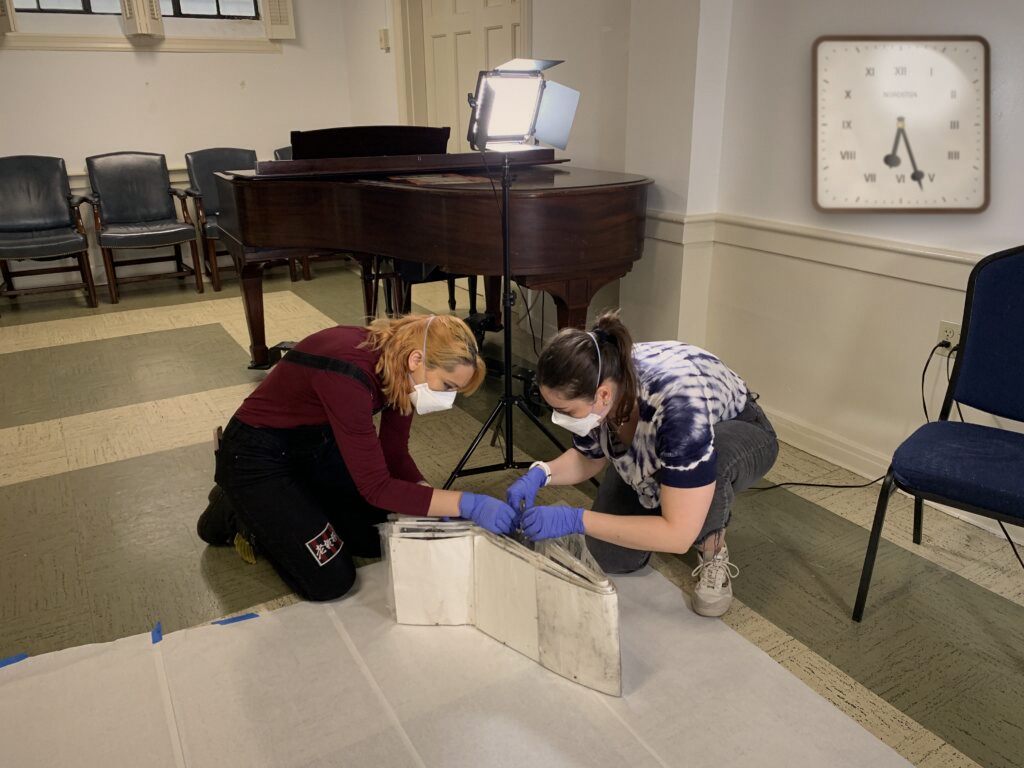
6:27
